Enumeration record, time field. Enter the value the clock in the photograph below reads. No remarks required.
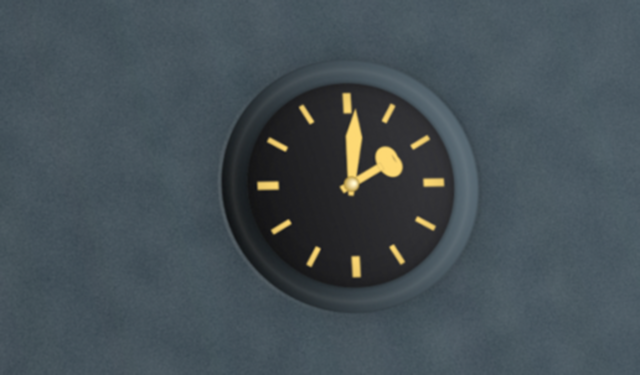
2:01
